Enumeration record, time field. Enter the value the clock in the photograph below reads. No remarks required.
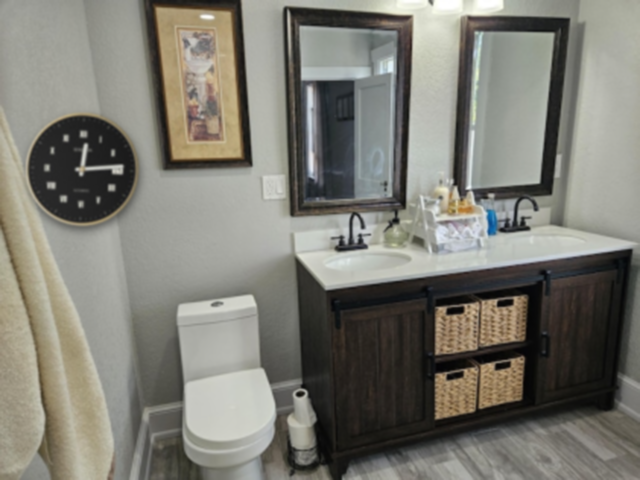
12:14
